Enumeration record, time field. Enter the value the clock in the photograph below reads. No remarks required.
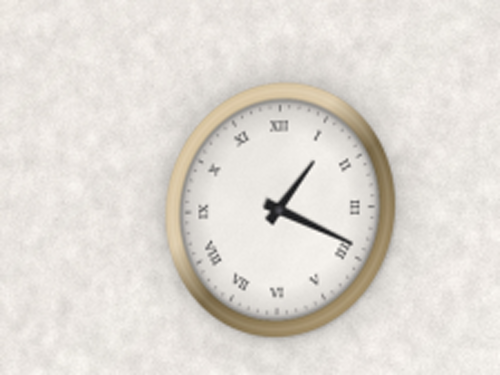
1:19
